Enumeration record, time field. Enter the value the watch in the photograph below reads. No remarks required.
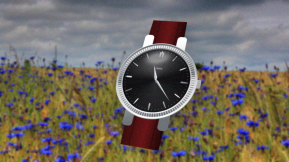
11:23
